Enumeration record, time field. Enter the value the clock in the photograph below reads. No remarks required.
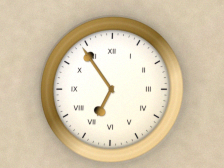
6:54
